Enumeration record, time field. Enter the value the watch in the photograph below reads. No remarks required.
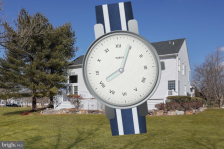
8:04
